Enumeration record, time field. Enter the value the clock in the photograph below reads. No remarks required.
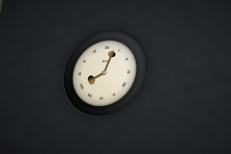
8:03
